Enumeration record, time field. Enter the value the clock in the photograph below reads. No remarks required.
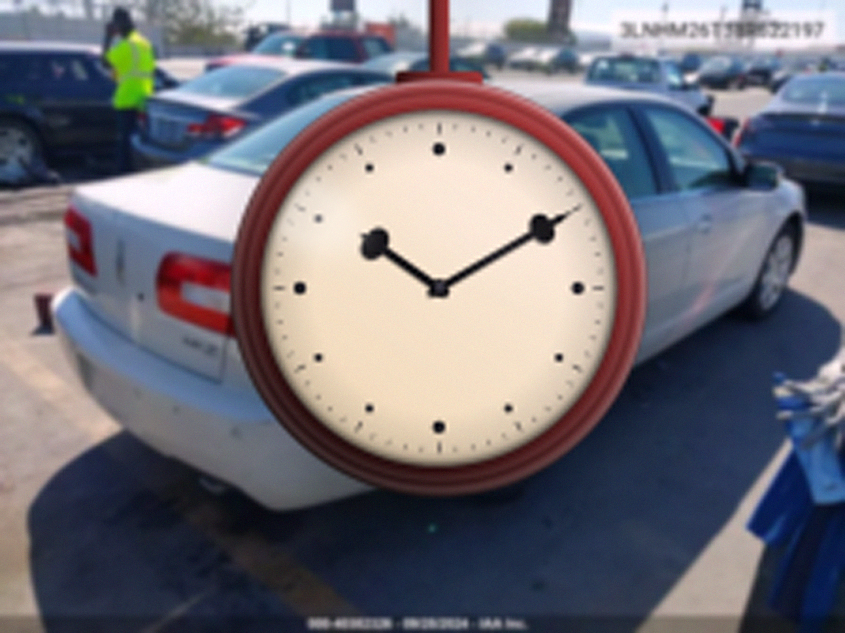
10:10
